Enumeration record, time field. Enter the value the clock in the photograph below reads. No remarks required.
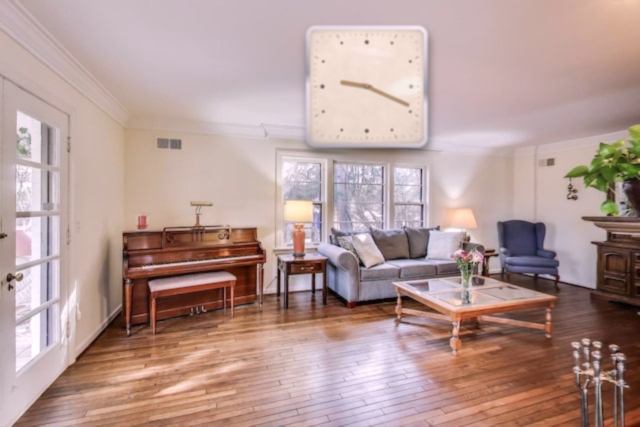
9:19
